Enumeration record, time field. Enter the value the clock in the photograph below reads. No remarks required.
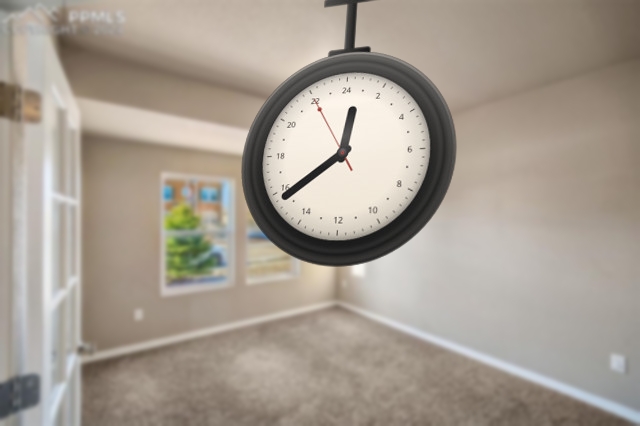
0:38:55
